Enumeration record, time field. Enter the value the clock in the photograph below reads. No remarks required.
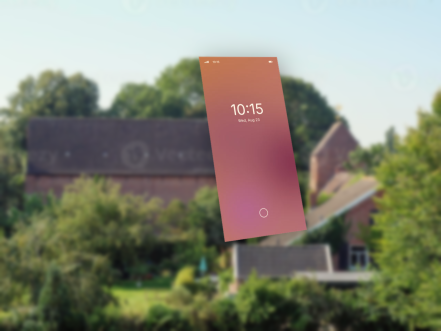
10:15
